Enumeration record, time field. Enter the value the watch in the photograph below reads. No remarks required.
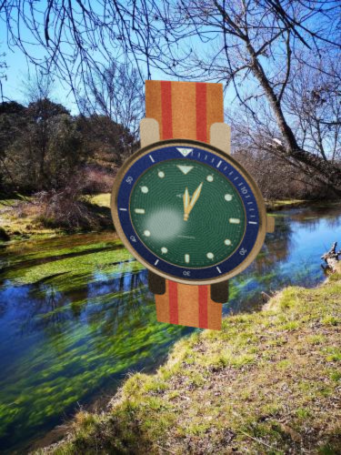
12:04
